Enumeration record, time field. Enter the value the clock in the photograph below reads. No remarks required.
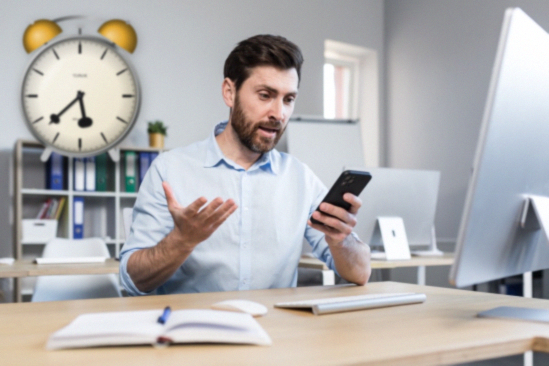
5:38
